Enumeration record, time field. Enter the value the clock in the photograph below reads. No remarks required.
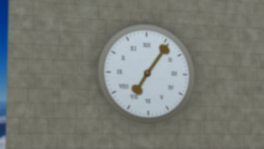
7:06
